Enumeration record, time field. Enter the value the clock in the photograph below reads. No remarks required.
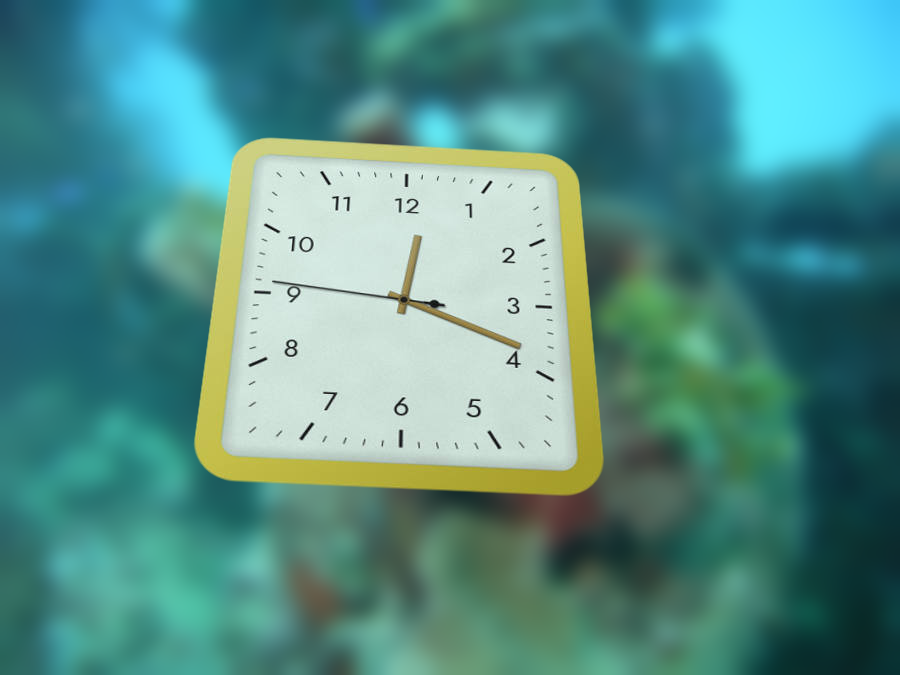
12:18:46
